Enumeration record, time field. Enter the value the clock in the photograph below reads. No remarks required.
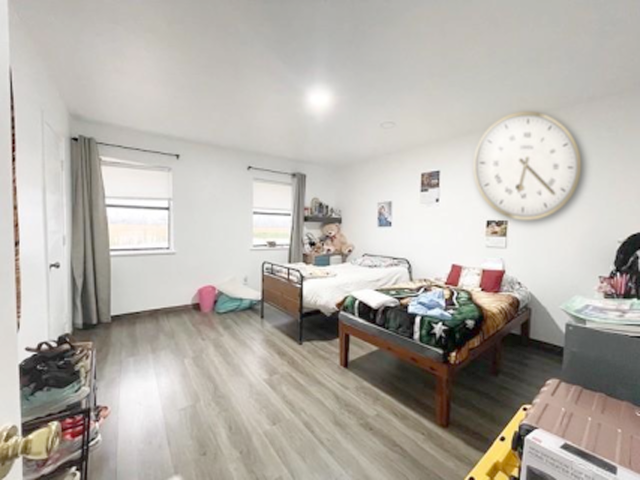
6:22
